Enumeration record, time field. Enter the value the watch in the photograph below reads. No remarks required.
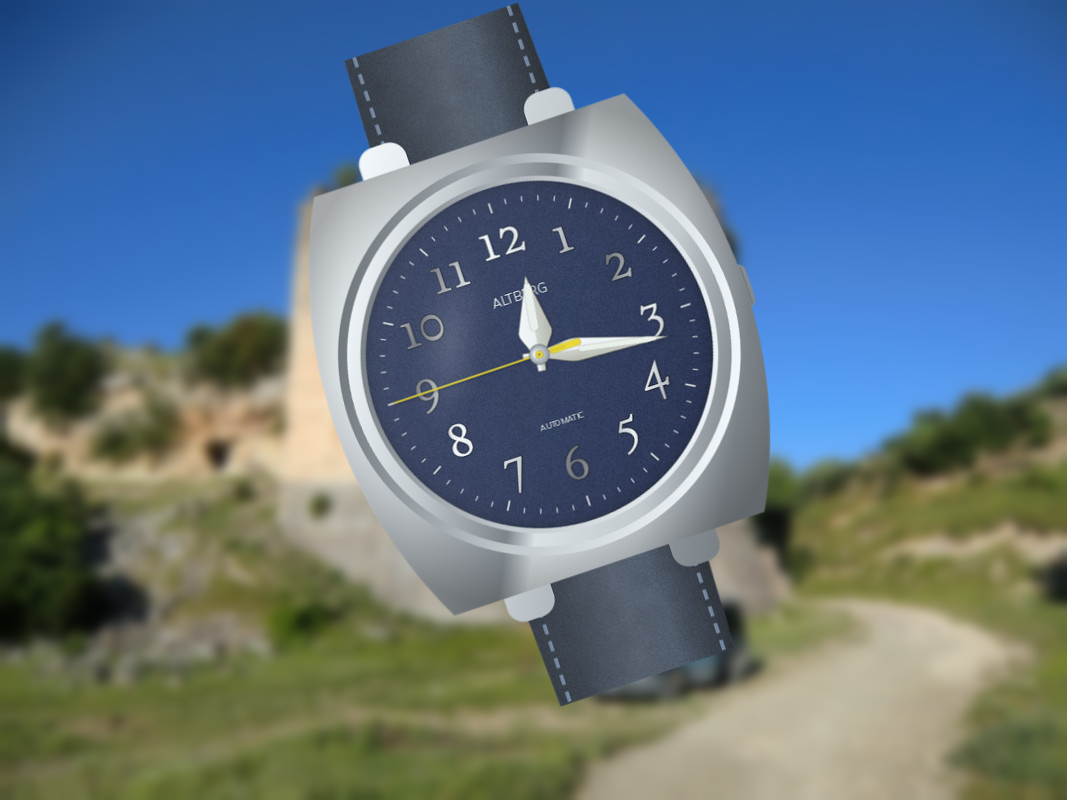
12:16:45
